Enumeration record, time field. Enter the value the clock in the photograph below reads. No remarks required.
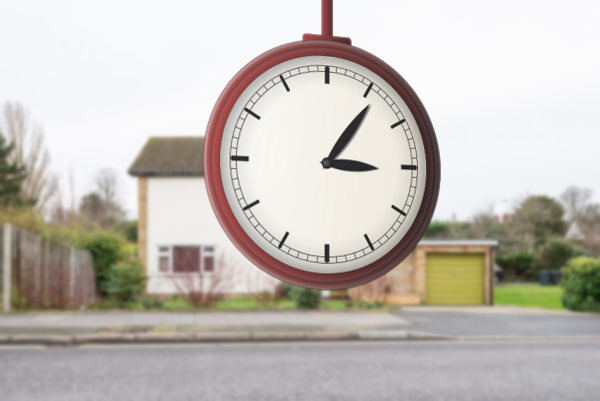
3:06
